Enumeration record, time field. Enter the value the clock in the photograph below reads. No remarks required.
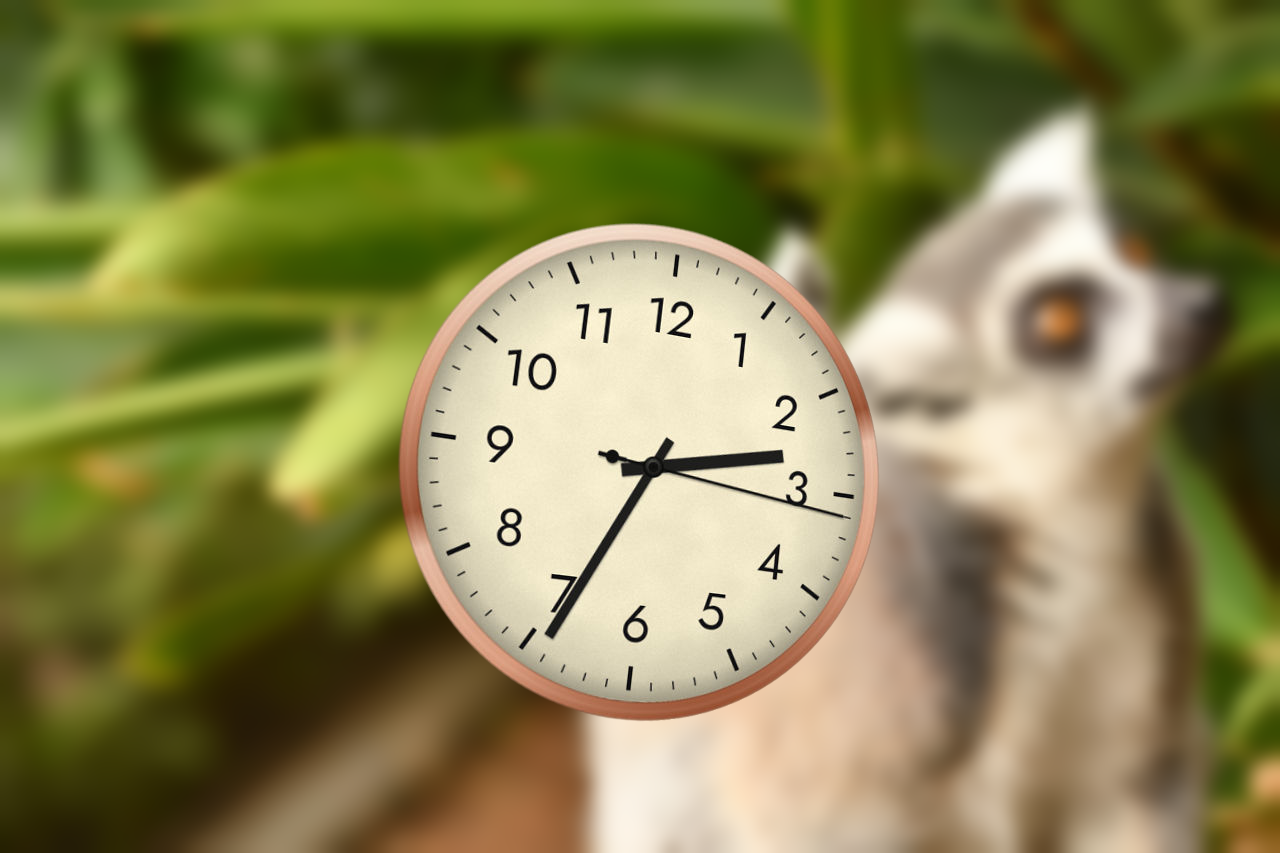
2:34:16
